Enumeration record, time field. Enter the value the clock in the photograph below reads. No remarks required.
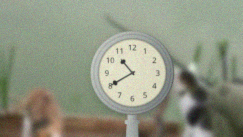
10:40
